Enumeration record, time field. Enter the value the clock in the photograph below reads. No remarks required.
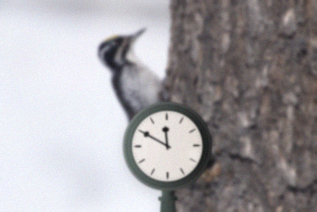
11:50
